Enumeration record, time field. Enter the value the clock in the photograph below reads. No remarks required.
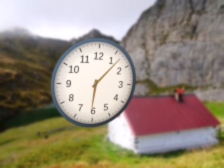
6:07
